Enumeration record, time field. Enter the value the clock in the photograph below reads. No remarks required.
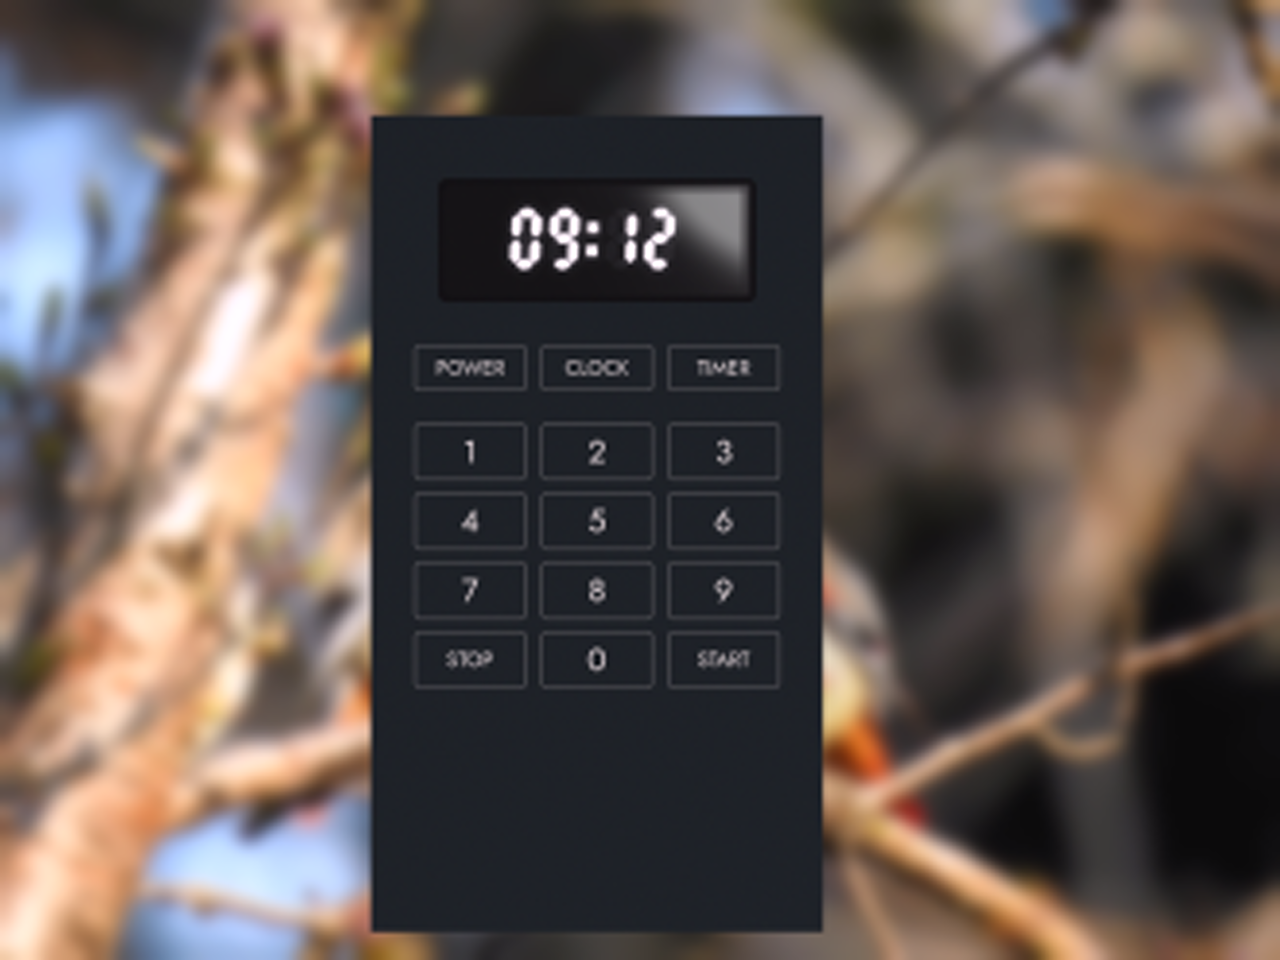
9:12
